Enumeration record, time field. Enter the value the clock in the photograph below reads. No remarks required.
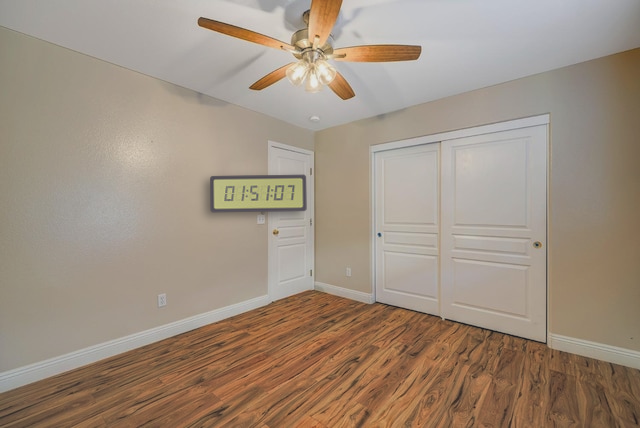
1:51:07
